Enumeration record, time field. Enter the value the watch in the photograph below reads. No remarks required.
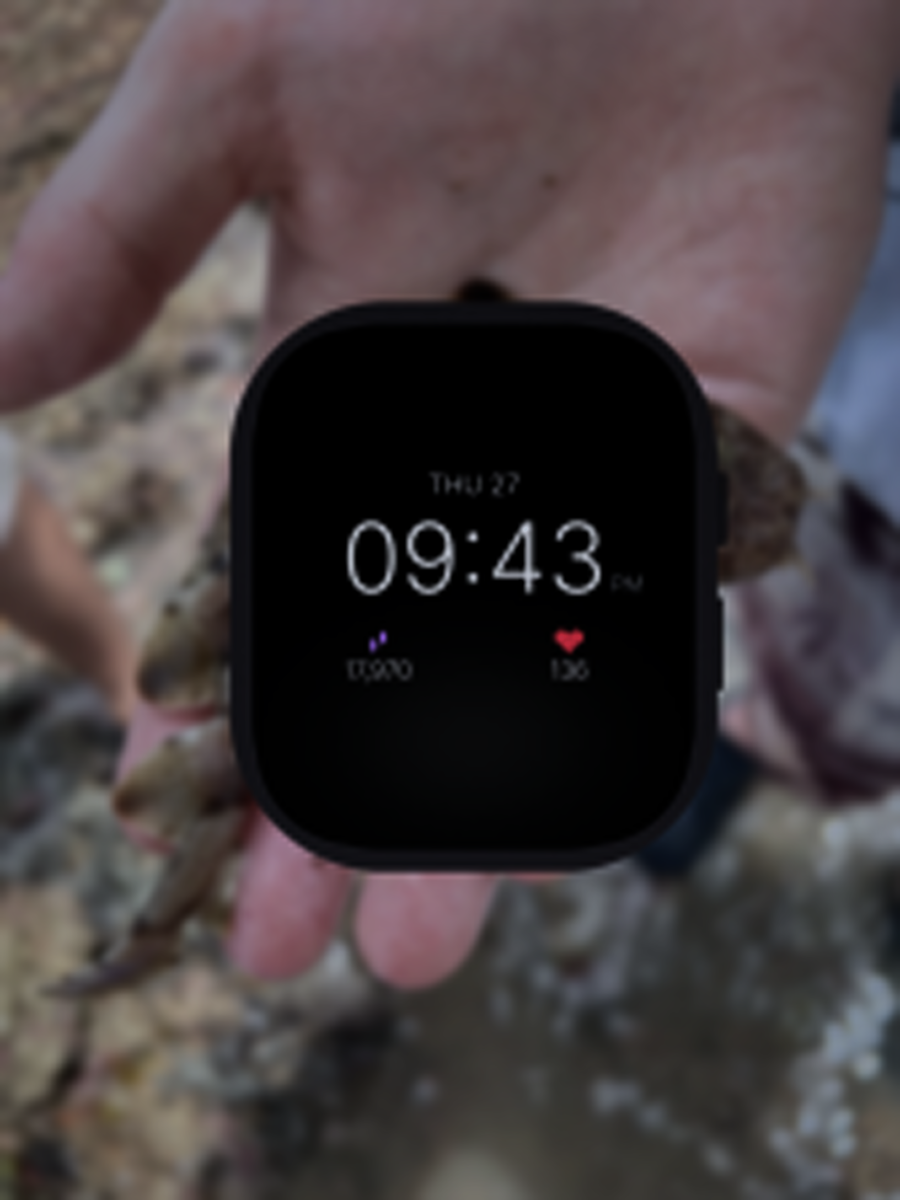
9:43
